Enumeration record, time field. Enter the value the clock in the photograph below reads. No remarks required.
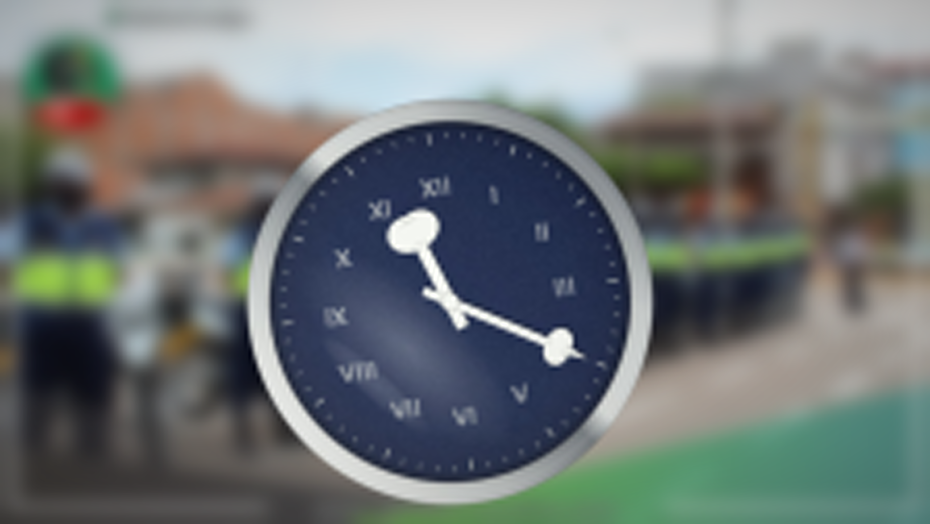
11:20
